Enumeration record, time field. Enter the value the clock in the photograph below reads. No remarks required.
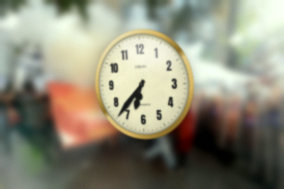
6:37
